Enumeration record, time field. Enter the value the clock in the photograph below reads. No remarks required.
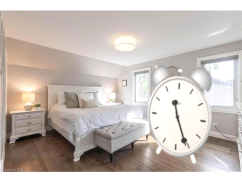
11:26
